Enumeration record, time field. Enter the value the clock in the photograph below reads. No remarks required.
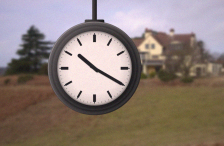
10:20
